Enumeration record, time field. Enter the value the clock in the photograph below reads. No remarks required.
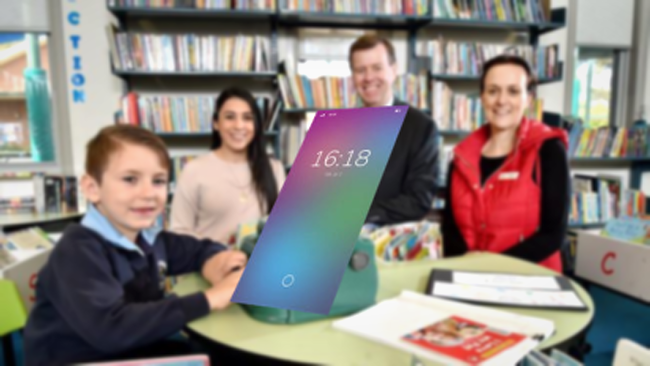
16:18
